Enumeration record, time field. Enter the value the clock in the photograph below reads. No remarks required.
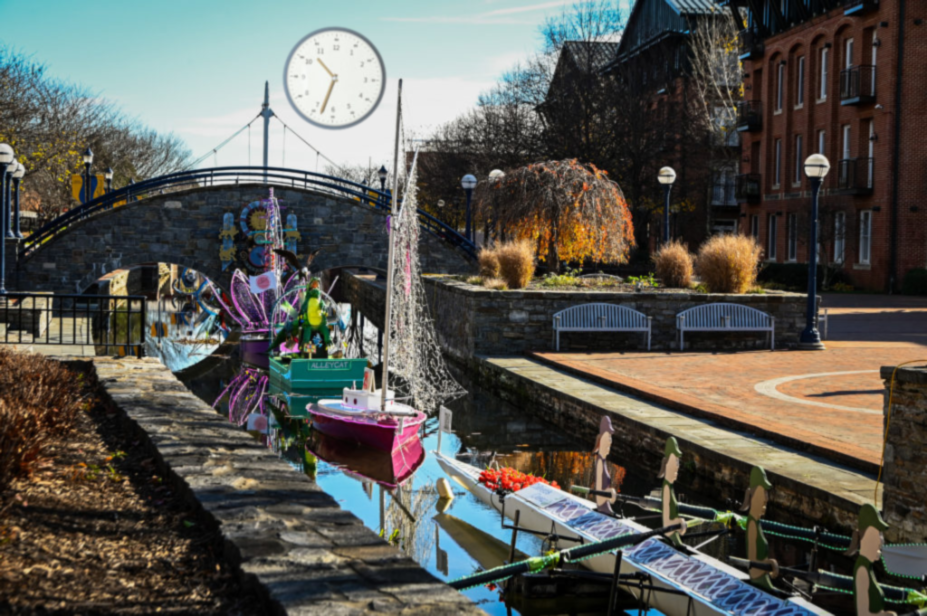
10:33
